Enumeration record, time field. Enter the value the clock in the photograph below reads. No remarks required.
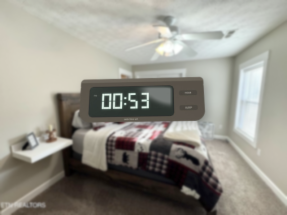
0:53
